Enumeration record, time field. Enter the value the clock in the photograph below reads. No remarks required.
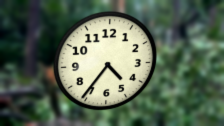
4:36
